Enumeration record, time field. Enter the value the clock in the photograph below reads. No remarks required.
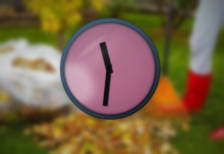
11:31
